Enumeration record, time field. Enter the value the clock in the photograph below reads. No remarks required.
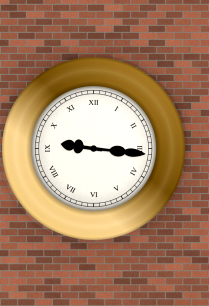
9:16
